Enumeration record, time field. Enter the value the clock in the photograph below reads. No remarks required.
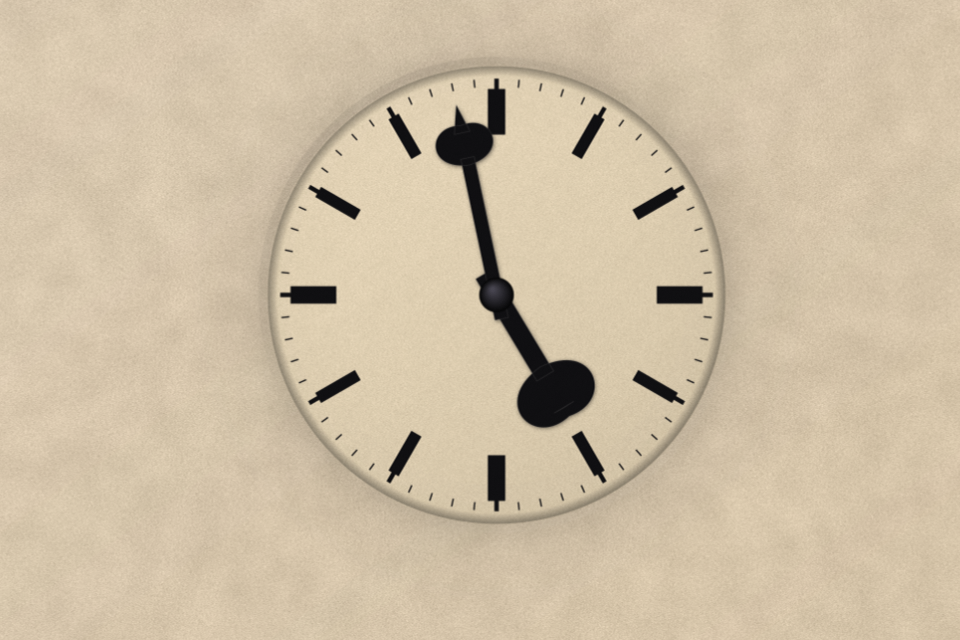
4:58
